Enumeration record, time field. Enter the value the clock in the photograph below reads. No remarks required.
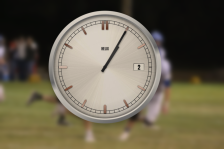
1:05
